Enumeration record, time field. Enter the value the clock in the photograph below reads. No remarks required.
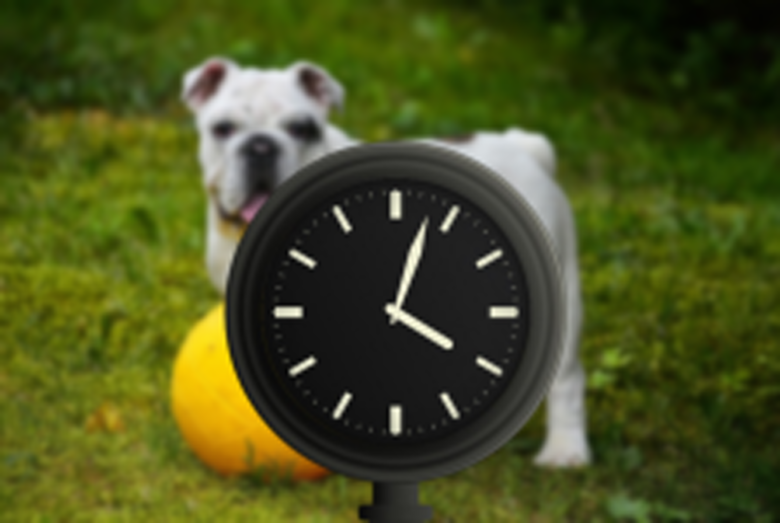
4:03
